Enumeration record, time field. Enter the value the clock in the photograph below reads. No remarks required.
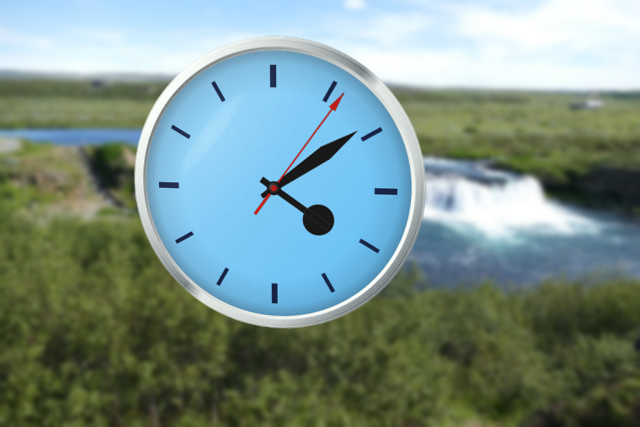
4:09:06
